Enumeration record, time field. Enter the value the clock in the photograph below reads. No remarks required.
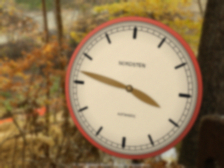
3:47
